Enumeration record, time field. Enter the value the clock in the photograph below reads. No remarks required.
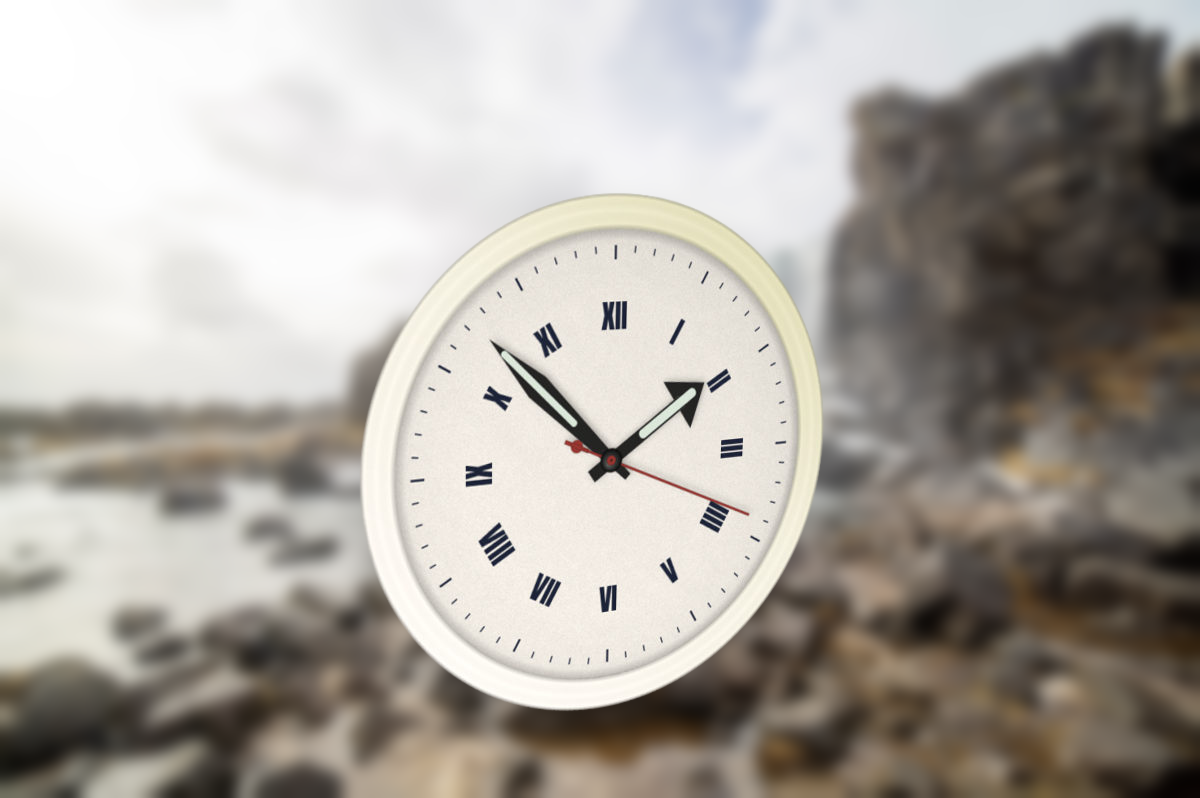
1:52:19
